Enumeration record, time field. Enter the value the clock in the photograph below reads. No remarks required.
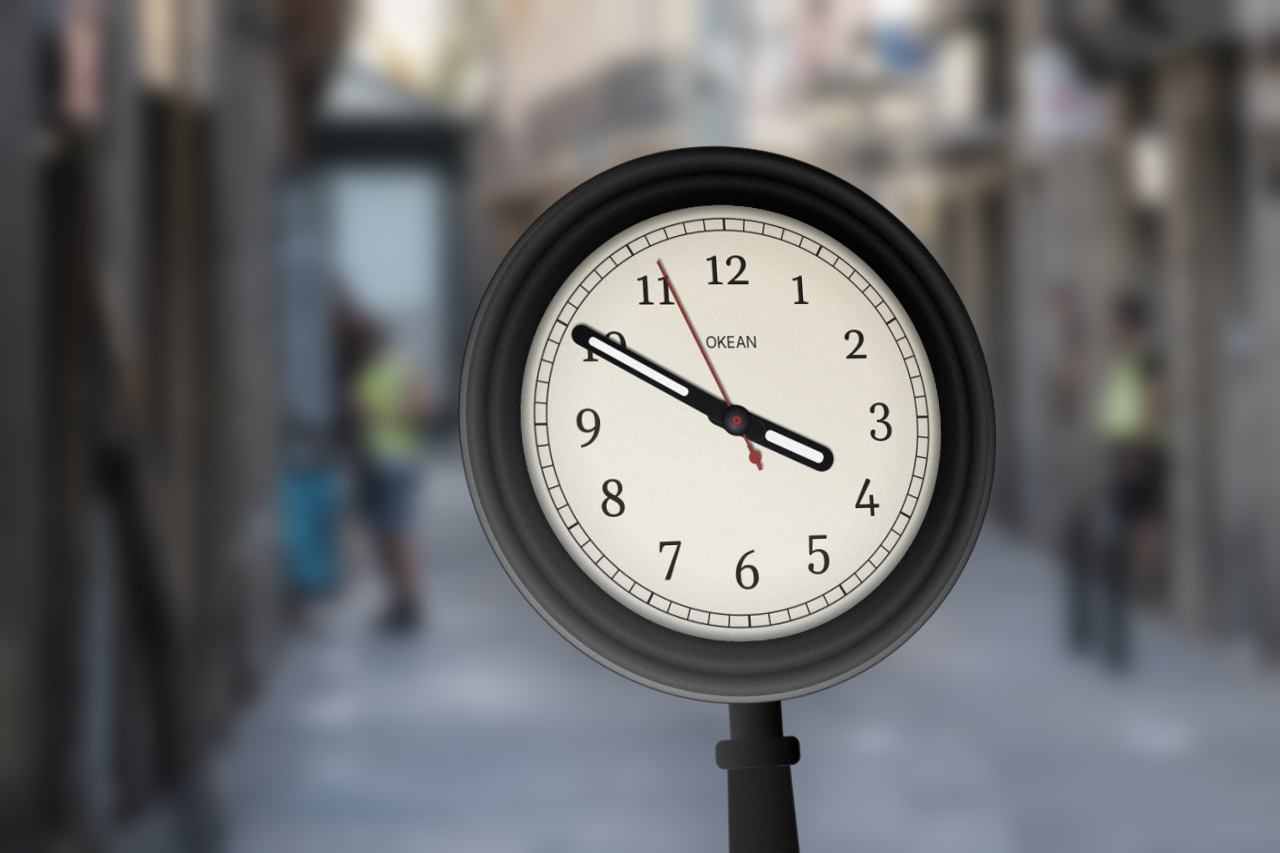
3:49:56
